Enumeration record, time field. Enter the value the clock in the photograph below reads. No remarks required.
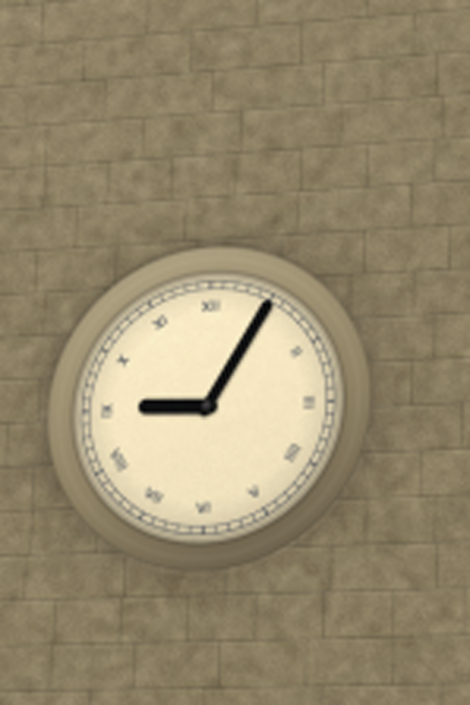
9:05
